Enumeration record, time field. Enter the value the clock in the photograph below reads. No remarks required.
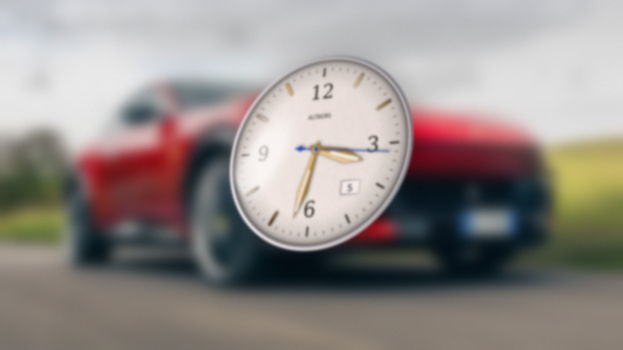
3:32:16
